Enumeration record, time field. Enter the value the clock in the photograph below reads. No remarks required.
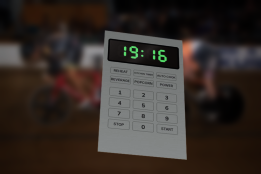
19:16
